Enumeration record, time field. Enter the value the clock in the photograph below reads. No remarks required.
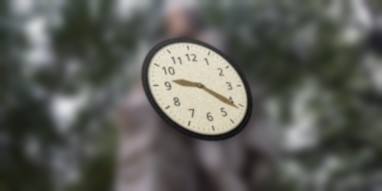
9:21
